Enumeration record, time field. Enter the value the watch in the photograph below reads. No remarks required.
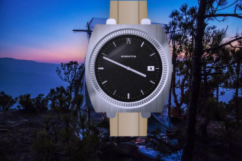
3:49
